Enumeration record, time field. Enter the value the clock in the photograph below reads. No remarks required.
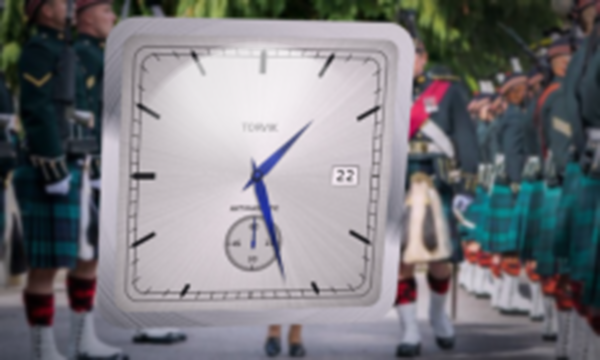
1:27
